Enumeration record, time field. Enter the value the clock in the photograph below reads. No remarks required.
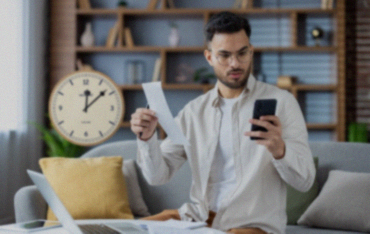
12:08
